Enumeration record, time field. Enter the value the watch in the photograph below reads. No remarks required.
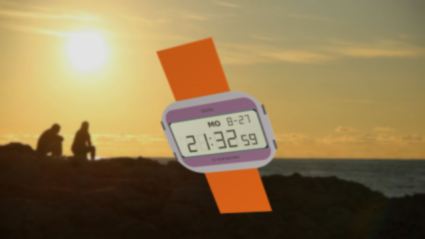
21:32:59
